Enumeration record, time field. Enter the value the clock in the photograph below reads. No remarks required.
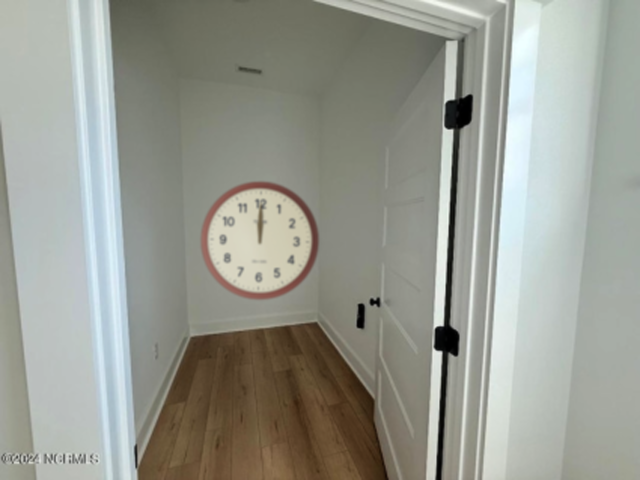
12:00
